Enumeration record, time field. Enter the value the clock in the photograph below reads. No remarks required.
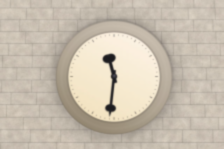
11:31
